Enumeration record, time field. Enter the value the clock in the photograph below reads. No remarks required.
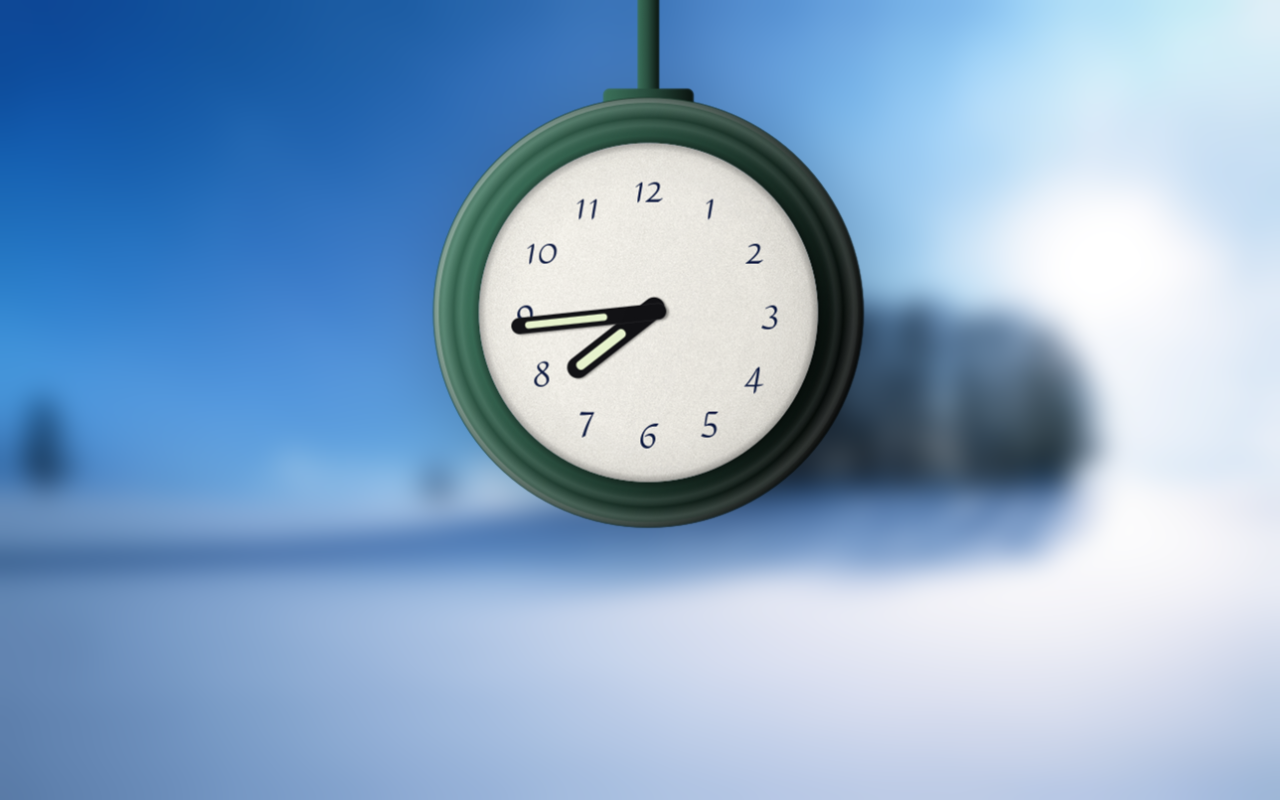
7:44
